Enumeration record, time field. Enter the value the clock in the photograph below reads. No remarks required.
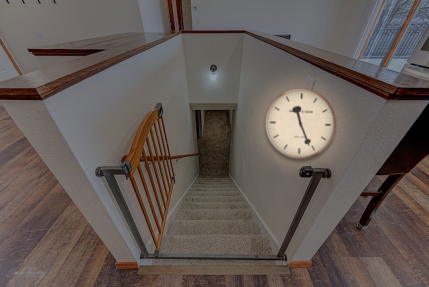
11:26
